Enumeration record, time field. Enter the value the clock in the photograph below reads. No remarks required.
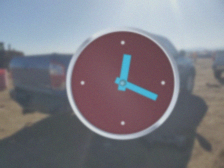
12:19
